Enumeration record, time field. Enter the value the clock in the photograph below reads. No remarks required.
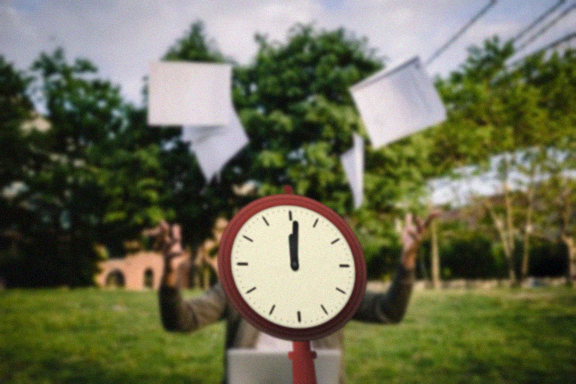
12:01
